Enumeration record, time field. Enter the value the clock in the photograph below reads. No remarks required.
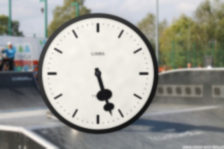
5:27
